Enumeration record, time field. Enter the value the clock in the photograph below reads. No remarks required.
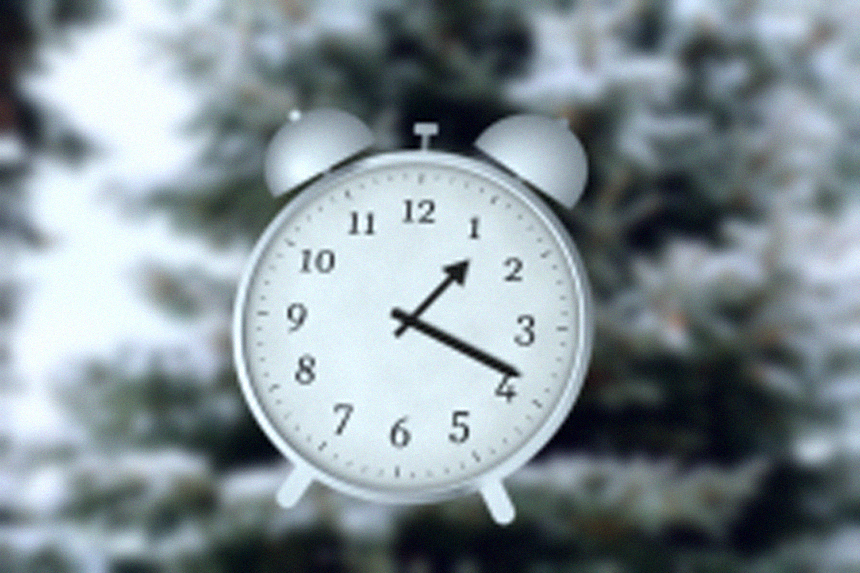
1:19
